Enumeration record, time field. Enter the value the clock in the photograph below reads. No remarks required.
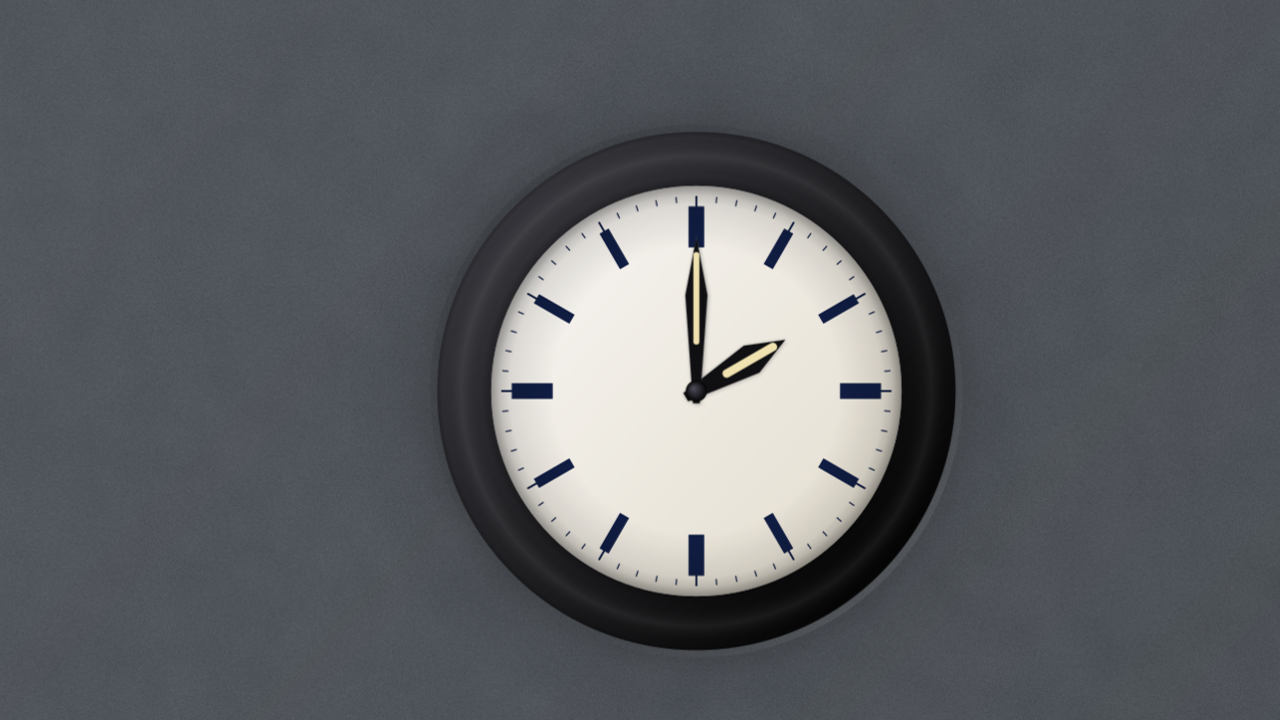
2:00
